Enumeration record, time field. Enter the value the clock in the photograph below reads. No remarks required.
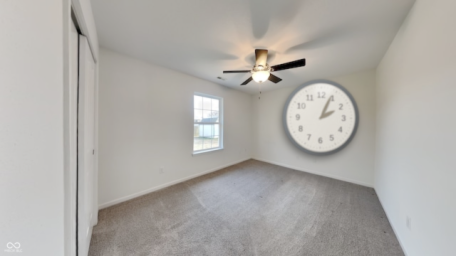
2:04
